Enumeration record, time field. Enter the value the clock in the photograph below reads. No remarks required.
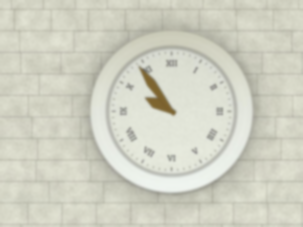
9:54
